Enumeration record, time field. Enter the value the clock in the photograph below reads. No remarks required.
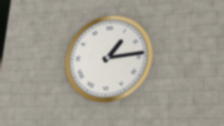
1:14
